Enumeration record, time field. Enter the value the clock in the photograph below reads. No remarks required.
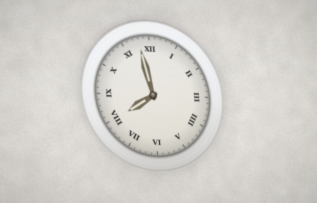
7:58
